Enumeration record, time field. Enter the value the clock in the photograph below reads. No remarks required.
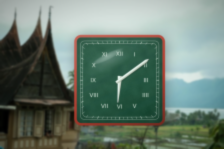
6:09
